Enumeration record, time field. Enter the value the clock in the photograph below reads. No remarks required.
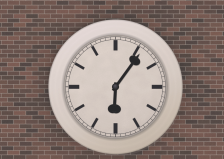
6:06
